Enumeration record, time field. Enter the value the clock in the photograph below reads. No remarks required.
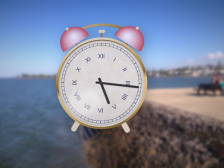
5:16
